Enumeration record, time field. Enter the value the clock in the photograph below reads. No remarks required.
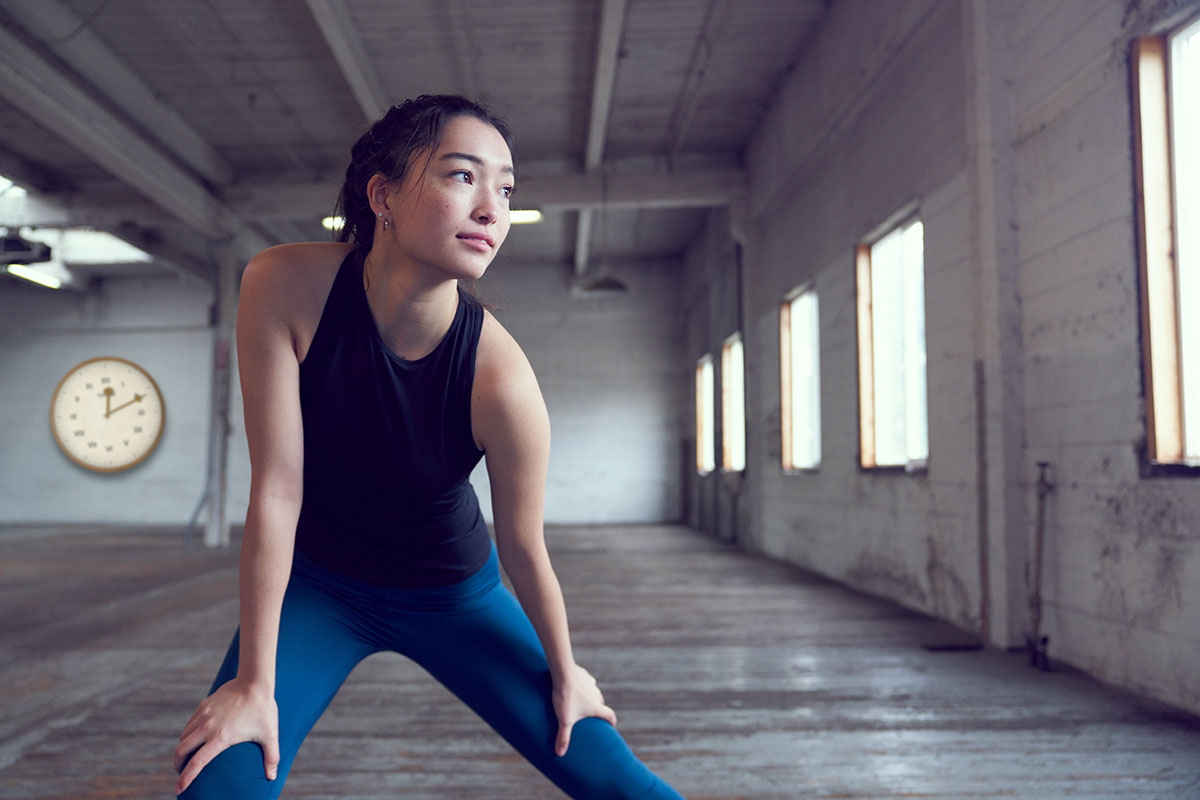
12:11
